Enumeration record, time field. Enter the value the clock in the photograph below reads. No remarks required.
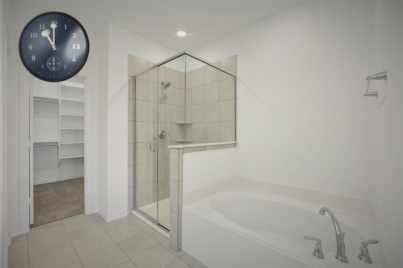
11:00
